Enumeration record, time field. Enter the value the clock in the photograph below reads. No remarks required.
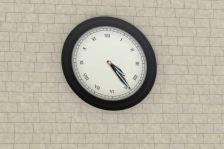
4:24
